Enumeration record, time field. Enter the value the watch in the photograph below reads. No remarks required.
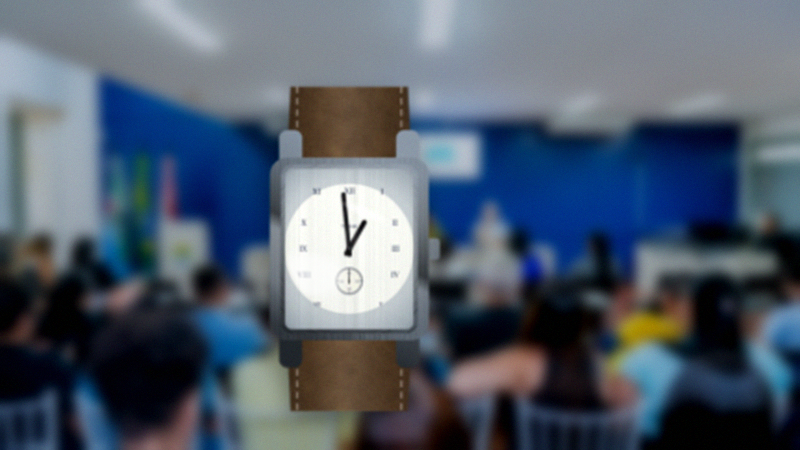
12:59
